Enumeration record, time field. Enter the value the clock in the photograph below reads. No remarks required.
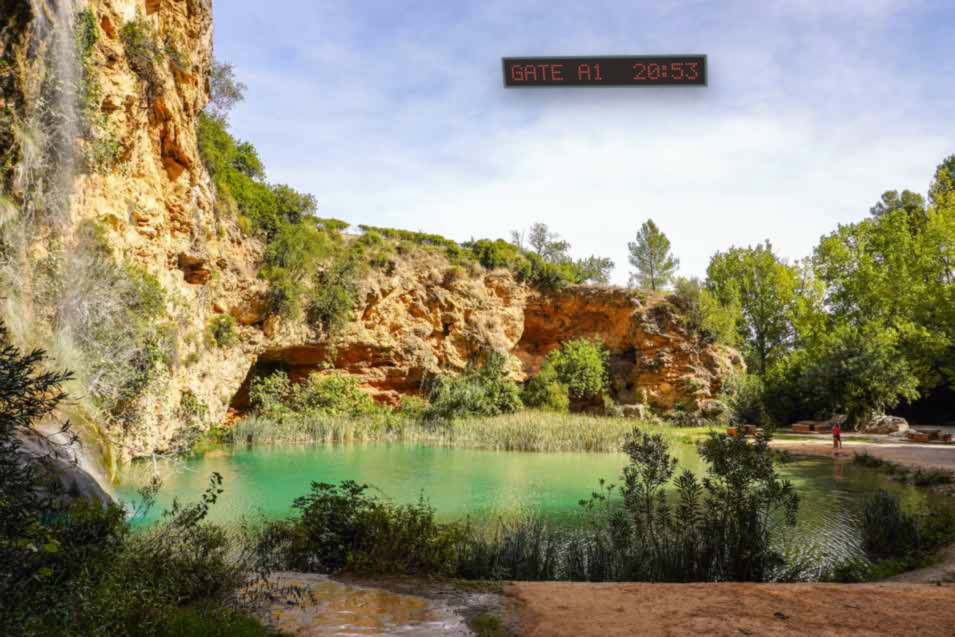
20:53
